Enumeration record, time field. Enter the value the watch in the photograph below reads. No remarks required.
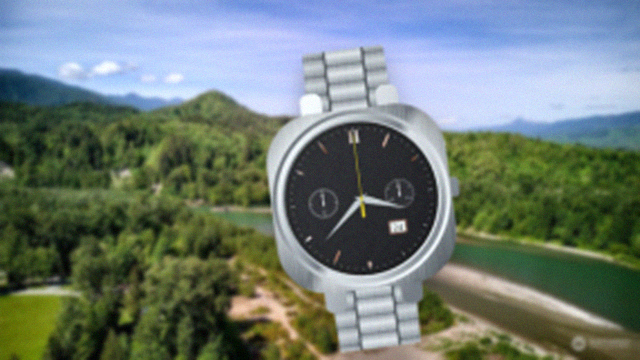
3:38
